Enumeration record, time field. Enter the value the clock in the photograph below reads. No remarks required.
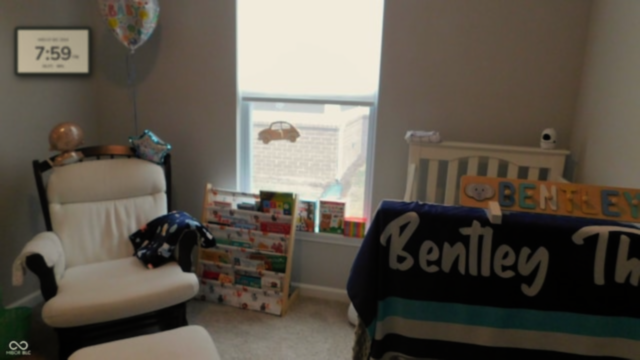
7:59
